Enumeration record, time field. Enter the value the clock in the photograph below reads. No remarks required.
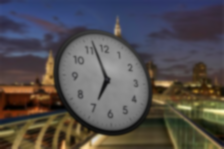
6:57
